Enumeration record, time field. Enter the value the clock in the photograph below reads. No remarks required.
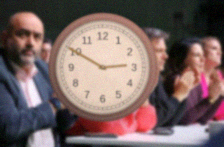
2:50
